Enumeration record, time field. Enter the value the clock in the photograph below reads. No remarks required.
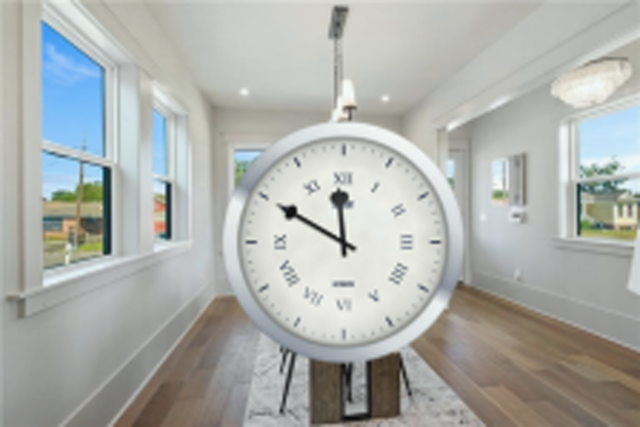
11:50
